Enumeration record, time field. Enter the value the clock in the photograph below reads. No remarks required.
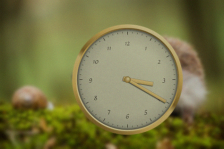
3:20
